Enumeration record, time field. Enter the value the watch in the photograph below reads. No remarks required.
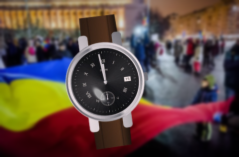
11:59
